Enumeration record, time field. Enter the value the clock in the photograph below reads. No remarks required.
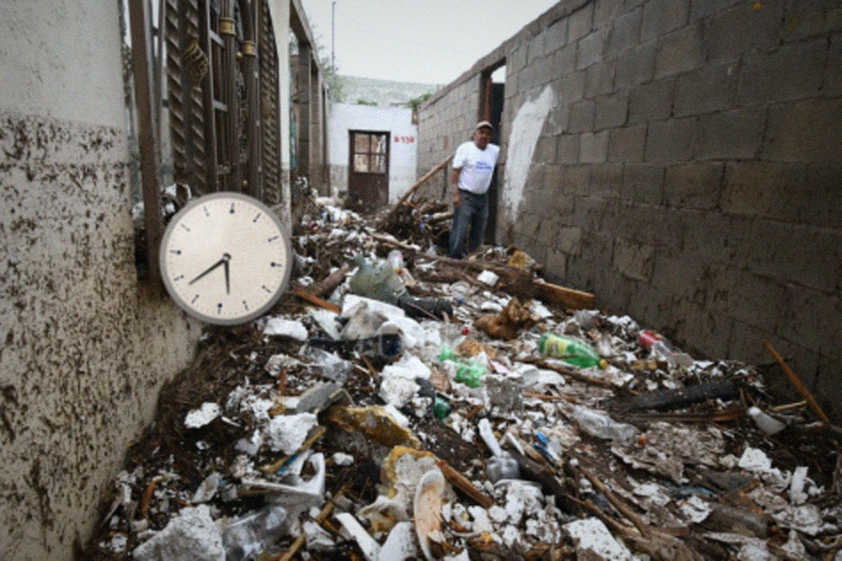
5:38
